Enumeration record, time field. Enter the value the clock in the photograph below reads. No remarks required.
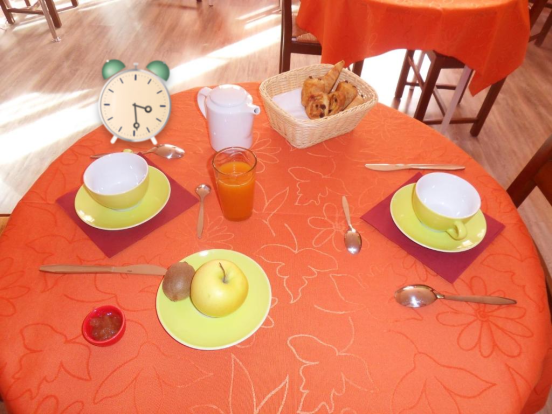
3:29
